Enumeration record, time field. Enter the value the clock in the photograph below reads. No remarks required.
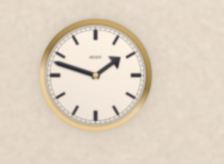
1:48
